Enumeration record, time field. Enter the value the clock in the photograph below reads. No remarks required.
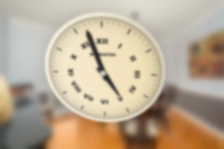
4:57
